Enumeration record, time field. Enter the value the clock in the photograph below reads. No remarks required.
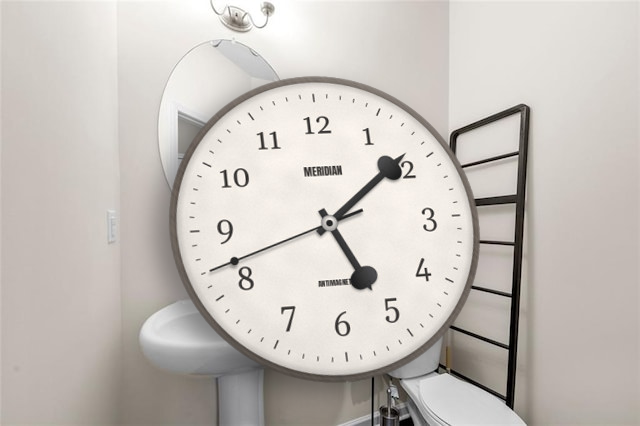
5:08:42
